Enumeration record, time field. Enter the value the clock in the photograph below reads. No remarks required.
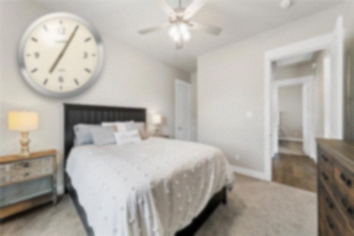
7:05
